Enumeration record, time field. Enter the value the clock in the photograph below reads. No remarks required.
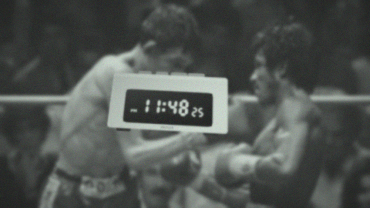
11:48:25
